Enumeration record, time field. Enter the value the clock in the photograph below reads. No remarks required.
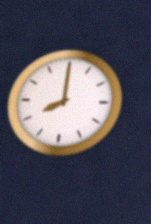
8:00
